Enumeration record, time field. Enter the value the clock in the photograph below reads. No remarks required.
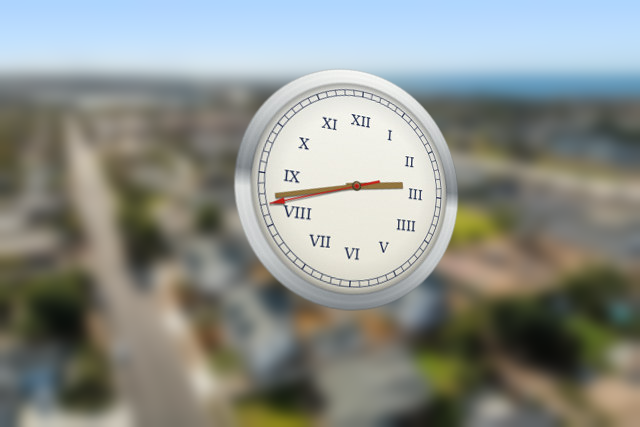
2:42:42
